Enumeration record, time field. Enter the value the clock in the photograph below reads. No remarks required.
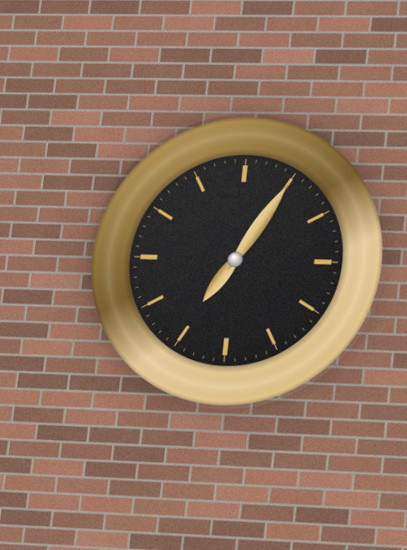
7:05
